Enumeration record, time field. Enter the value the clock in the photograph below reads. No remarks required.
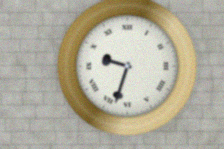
9:33
